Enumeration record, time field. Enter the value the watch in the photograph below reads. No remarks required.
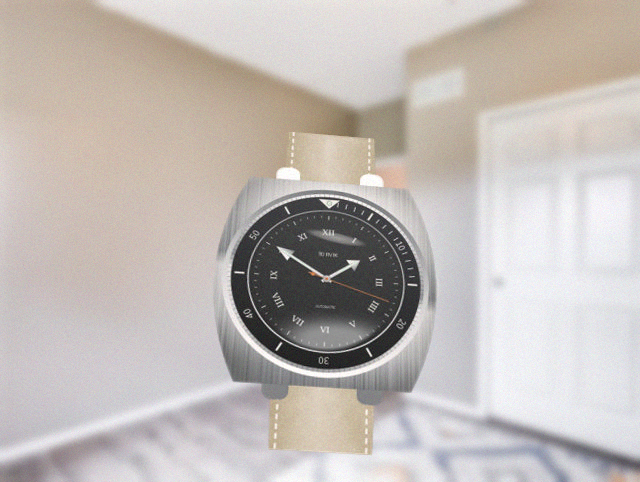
1:50:18
